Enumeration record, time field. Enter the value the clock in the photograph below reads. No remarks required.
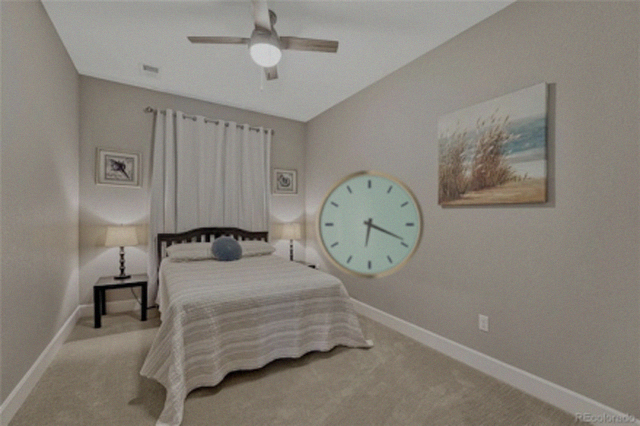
6:19
